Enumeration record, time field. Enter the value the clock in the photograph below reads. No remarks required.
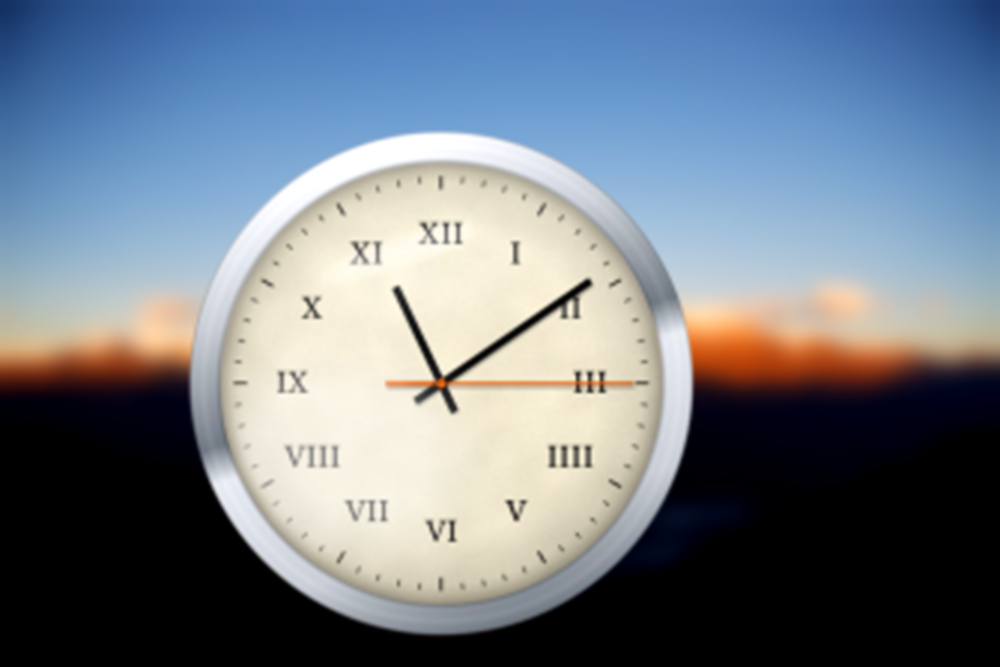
11:09:15
